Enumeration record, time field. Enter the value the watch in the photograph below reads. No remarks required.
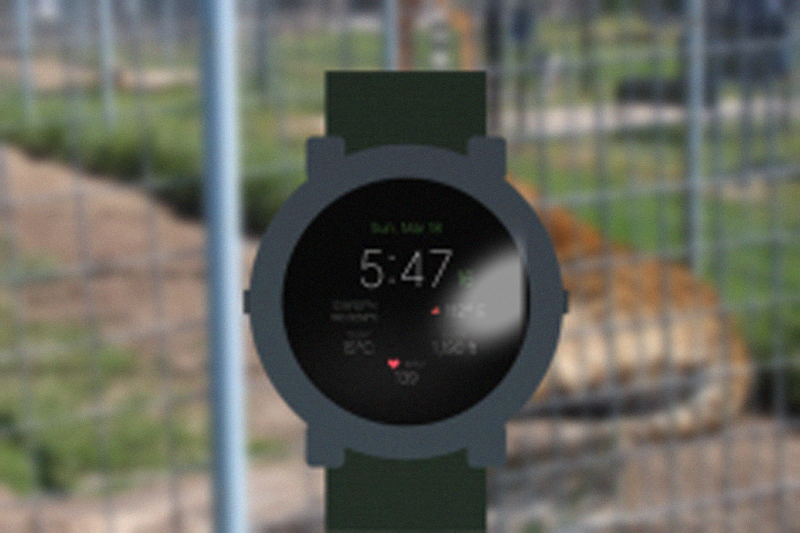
5:47
